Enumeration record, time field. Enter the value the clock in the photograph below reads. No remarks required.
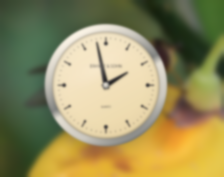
1:58
